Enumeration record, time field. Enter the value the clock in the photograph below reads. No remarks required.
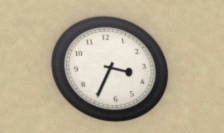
3:35
